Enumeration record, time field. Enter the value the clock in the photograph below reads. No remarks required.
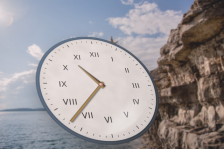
10:37
